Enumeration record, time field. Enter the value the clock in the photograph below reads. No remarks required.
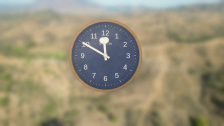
11:50
